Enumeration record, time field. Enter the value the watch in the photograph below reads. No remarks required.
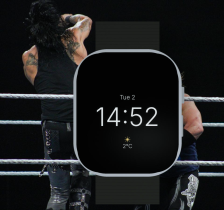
14:52
